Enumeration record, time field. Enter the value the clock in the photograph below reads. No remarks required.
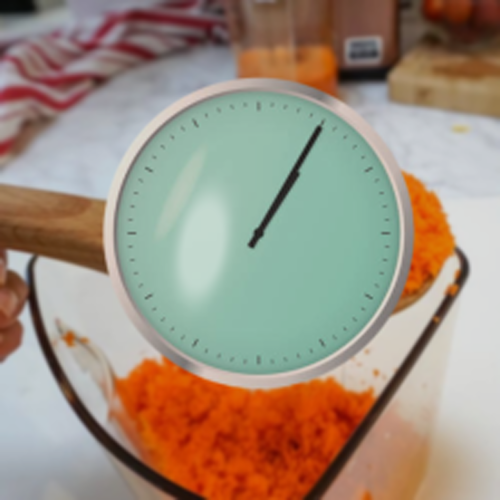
1:05
